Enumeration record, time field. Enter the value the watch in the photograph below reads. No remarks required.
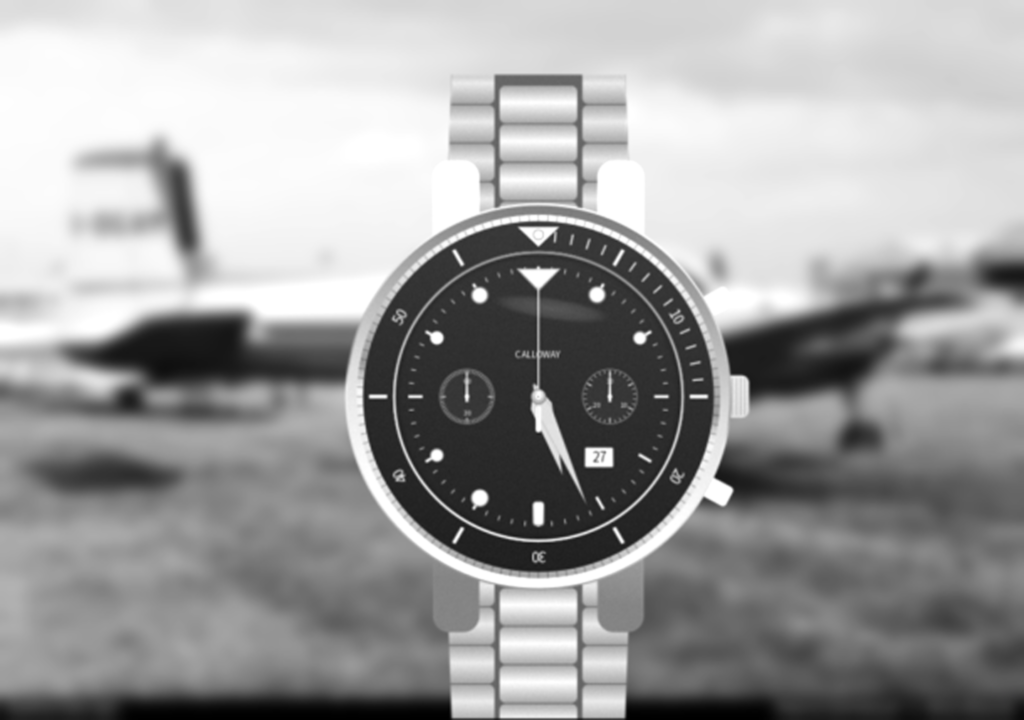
5:26
